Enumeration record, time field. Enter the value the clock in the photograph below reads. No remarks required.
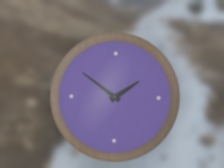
1:51
